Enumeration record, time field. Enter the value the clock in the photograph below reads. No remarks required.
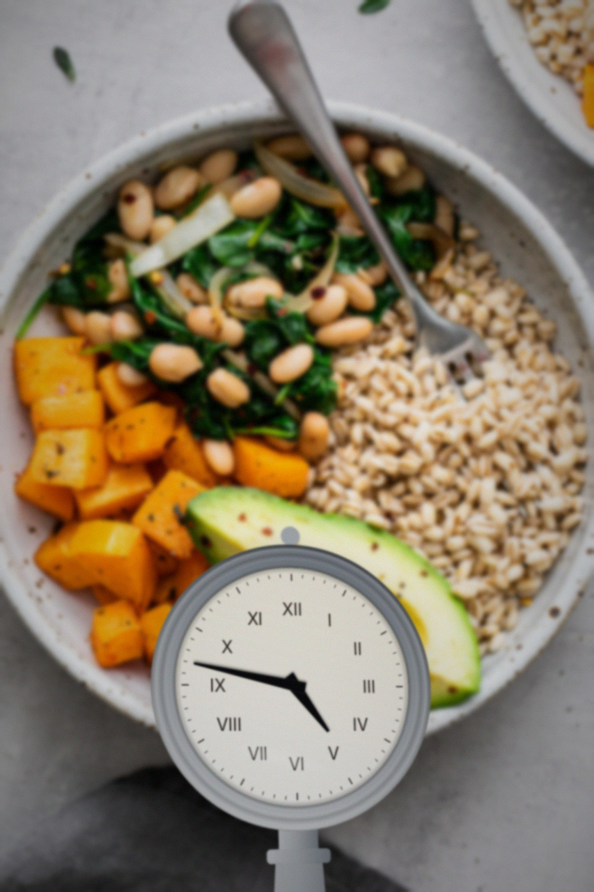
4:47
